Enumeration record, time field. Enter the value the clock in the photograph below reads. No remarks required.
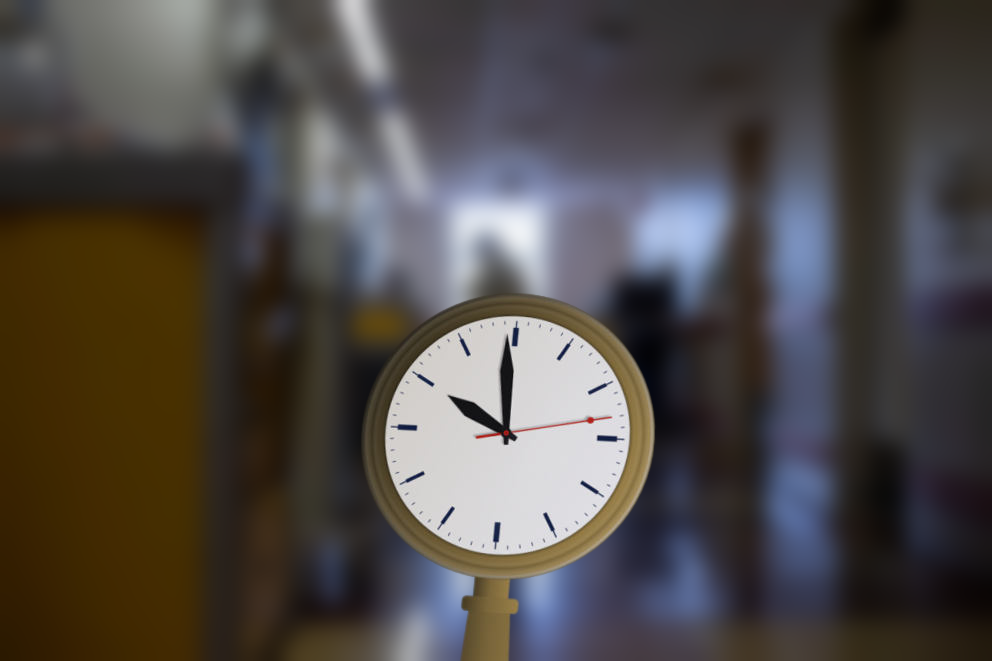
9:59:13
